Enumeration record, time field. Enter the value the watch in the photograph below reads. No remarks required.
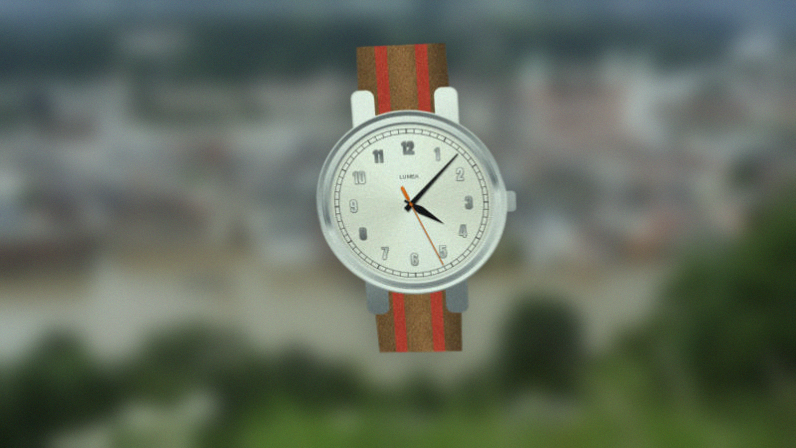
4:07:26
